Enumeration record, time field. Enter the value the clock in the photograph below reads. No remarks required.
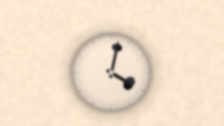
4:02
